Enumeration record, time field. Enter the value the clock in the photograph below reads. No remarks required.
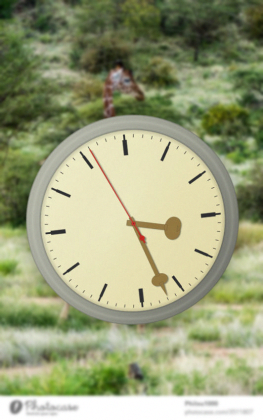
3:26:56
